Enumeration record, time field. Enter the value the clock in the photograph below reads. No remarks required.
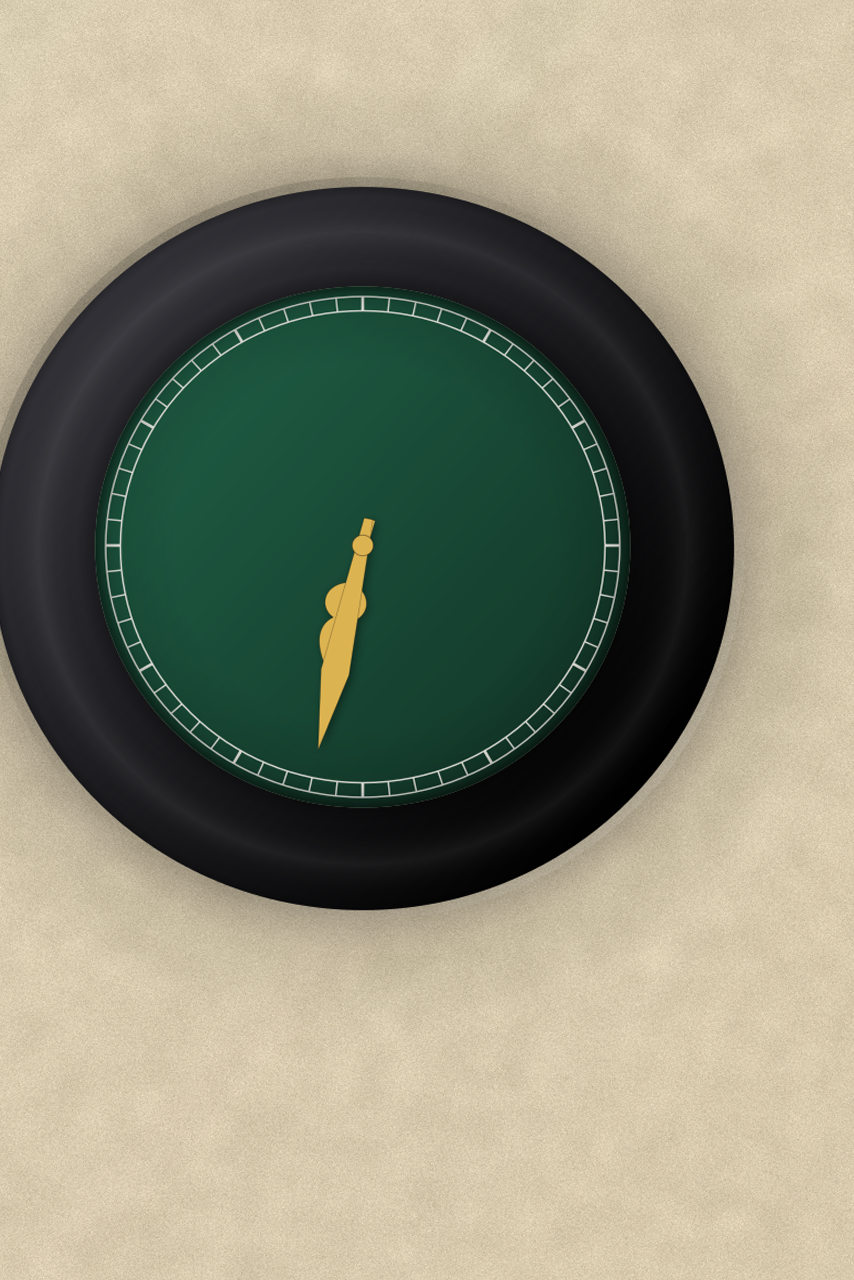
6:32
